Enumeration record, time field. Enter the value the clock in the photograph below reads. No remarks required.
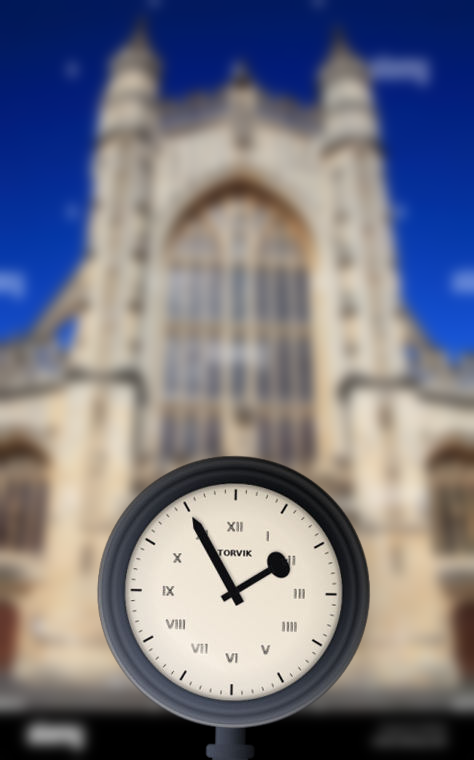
1:55
